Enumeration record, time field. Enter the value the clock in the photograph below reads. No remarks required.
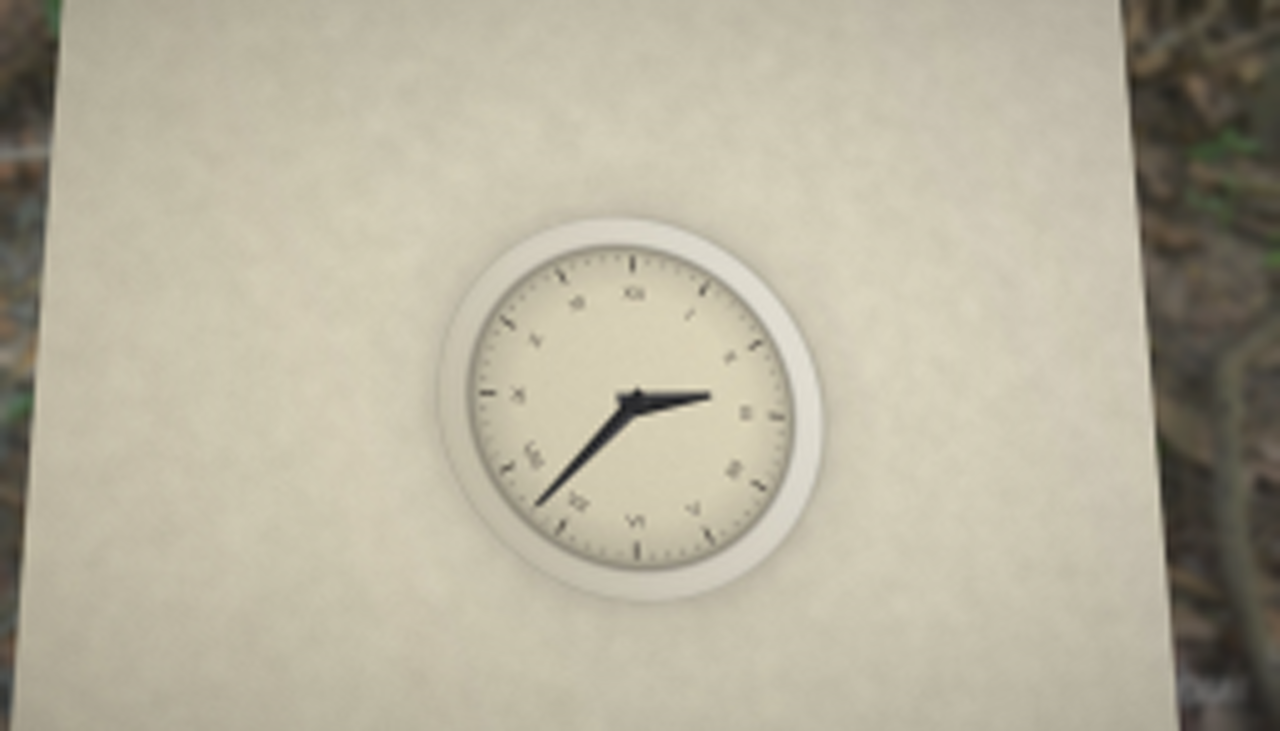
2:37
